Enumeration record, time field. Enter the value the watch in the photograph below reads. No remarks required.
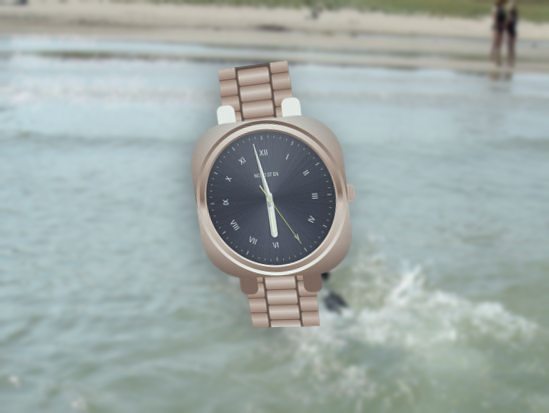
5:58:25
